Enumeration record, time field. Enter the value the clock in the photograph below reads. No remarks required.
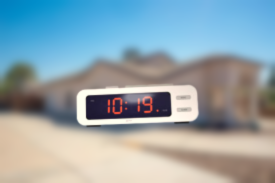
10:19
